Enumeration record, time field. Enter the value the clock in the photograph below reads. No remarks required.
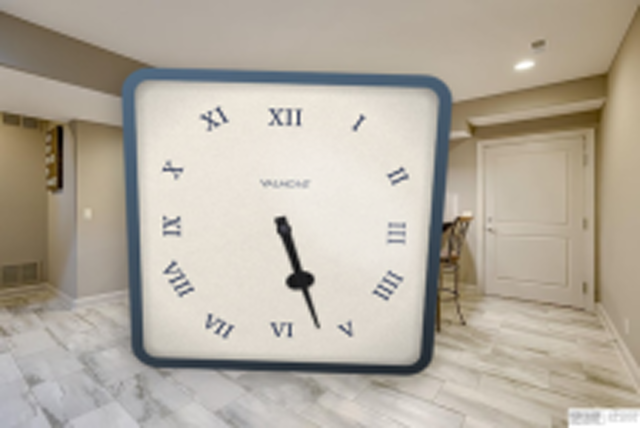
5:27
